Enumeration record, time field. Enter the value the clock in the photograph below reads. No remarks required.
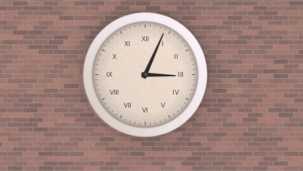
3:04
